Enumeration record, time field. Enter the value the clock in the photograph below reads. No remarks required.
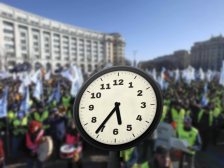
5:36
